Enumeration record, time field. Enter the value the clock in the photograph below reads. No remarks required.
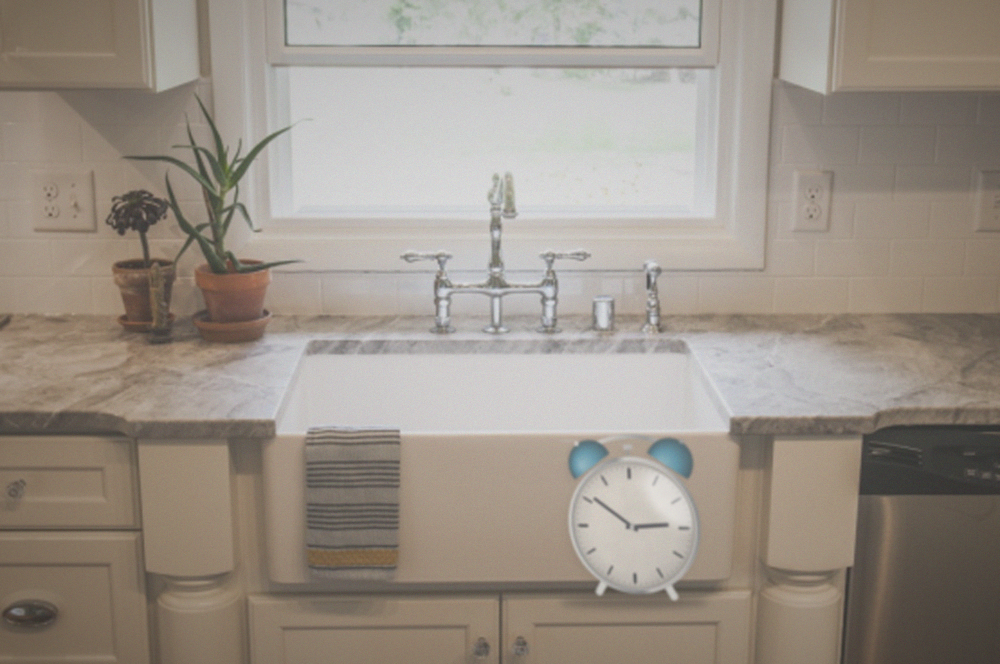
2:51
